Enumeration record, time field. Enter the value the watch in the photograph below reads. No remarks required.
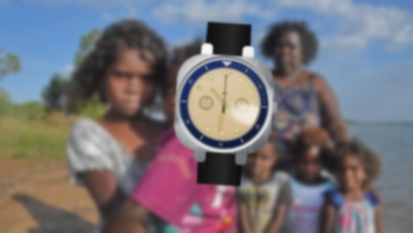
10:31
